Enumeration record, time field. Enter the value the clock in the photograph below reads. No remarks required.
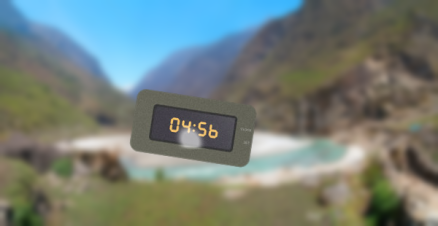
4:56
